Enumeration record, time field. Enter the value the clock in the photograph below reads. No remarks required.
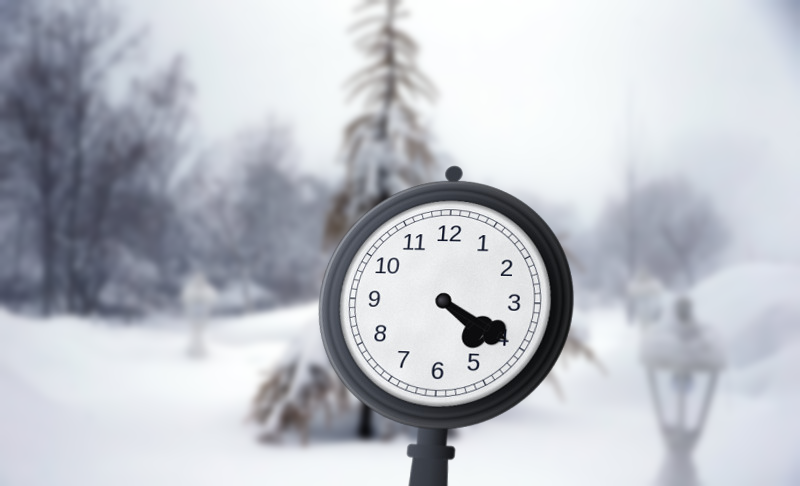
4:20
